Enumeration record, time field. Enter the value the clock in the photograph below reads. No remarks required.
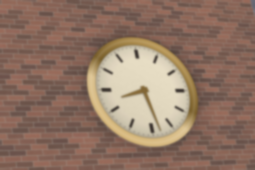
8:28
